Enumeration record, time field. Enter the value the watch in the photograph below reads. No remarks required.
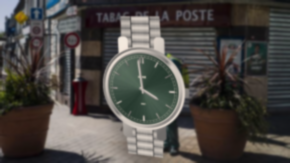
3:59
